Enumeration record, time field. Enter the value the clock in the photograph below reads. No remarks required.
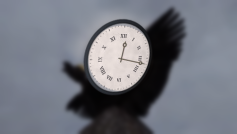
12:17
